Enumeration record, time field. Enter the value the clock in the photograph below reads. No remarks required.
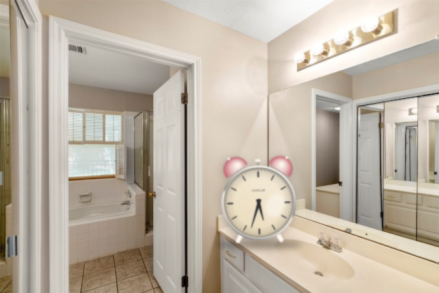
5:33
